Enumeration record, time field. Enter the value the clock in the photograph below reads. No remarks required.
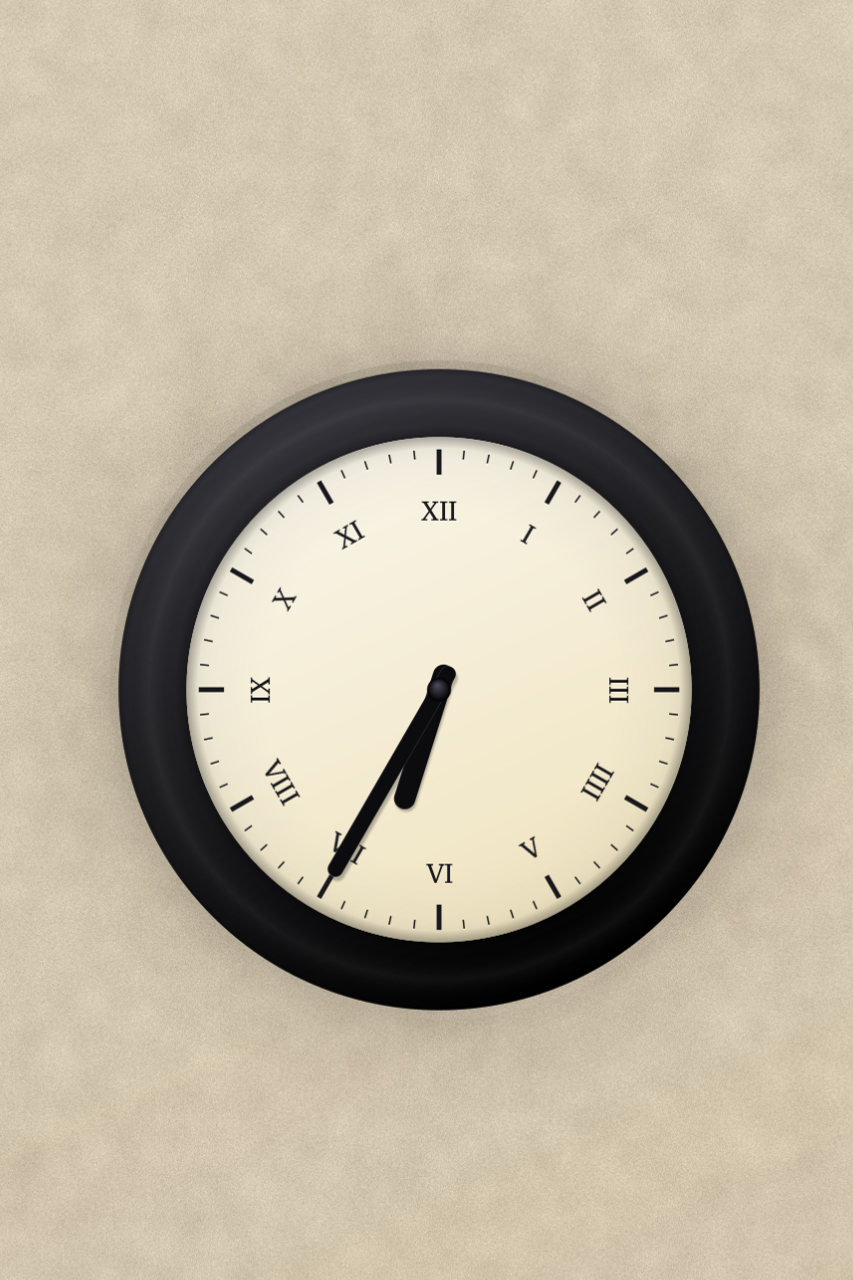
6:35
